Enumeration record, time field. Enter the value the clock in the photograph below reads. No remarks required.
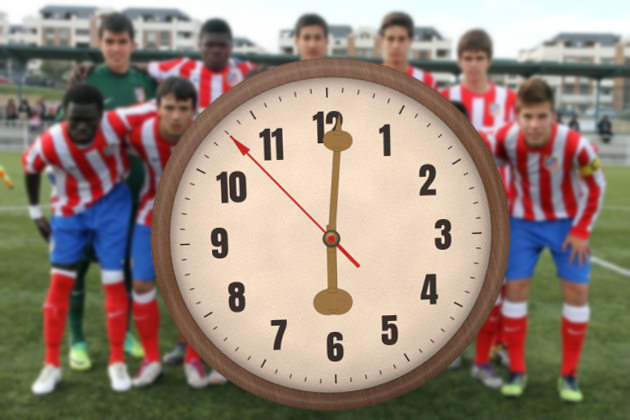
6:00:53
